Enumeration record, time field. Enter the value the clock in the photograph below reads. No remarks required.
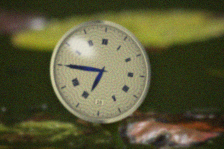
6:45
